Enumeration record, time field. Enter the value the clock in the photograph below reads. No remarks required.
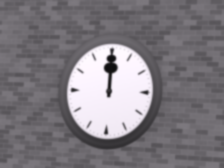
12:00
